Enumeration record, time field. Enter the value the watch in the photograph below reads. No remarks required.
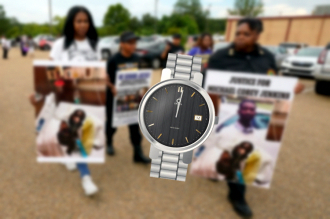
12:01
